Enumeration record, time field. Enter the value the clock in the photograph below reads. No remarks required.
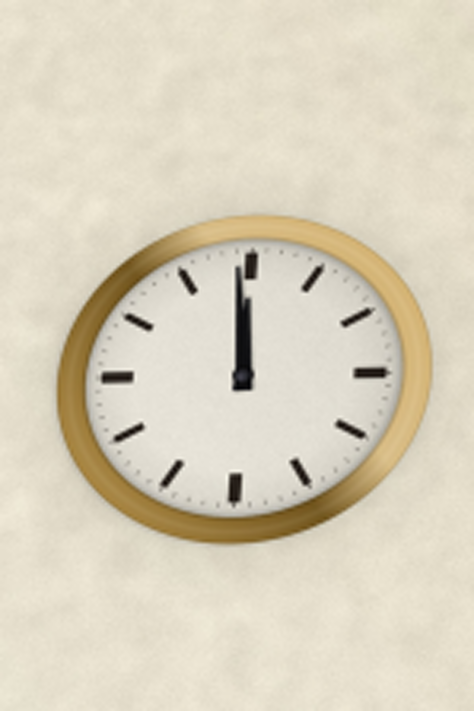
11:59
